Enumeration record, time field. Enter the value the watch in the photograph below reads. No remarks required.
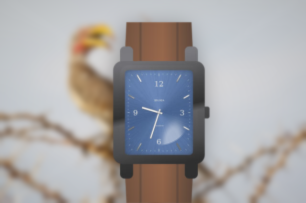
9:33
